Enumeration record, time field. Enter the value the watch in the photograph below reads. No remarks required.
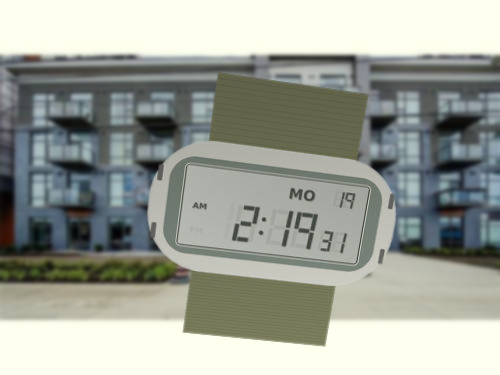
2:19:31
